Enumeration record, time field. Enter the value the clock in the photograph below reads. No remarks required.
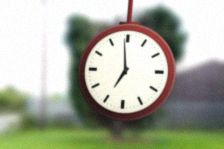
6:59
